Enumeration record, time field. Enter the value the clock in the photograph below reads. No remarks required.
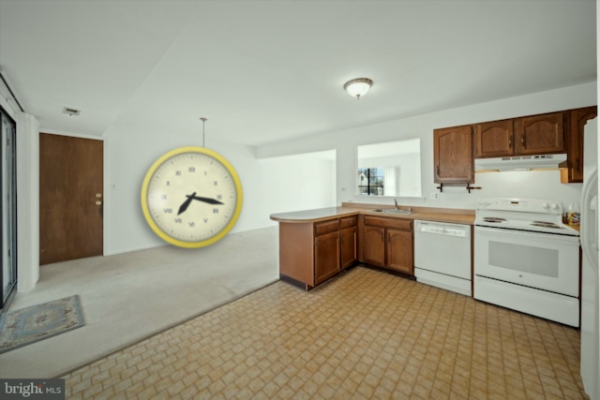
7:17
